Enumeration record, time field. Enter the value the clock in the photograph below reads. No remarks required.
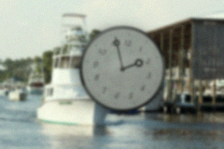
1:56
